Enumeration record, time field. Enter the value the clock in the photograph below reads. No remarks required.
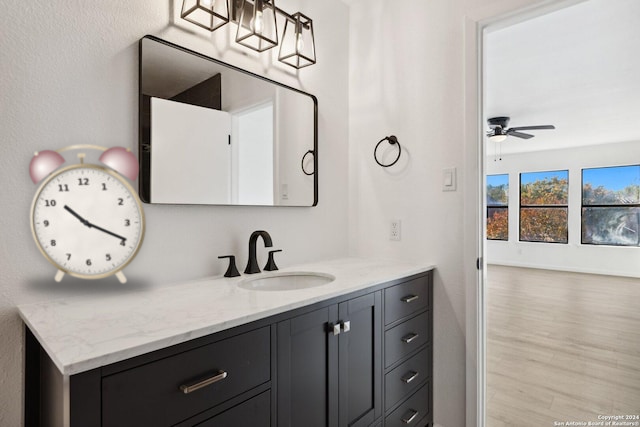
10:19
